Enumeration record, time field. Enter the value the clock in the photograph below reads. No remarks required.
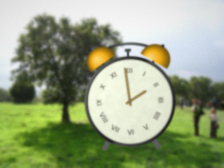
1:59
